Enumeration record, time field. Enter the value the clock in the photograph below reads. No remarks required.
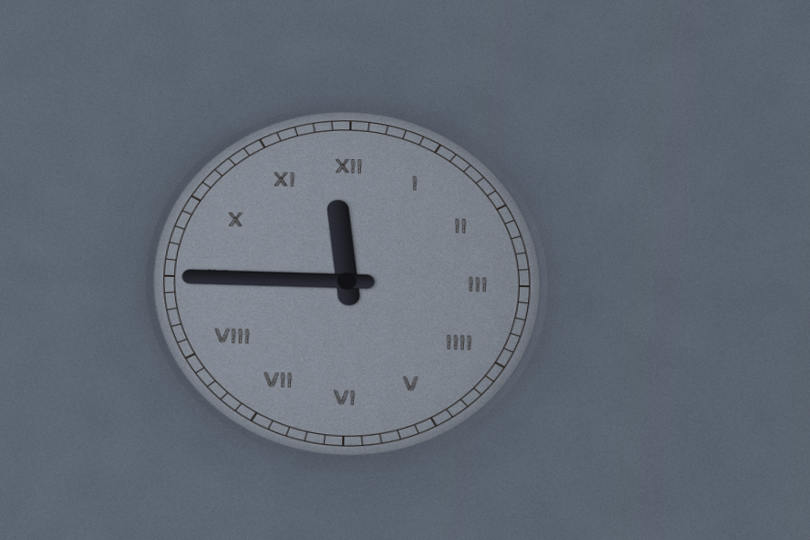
11:45
